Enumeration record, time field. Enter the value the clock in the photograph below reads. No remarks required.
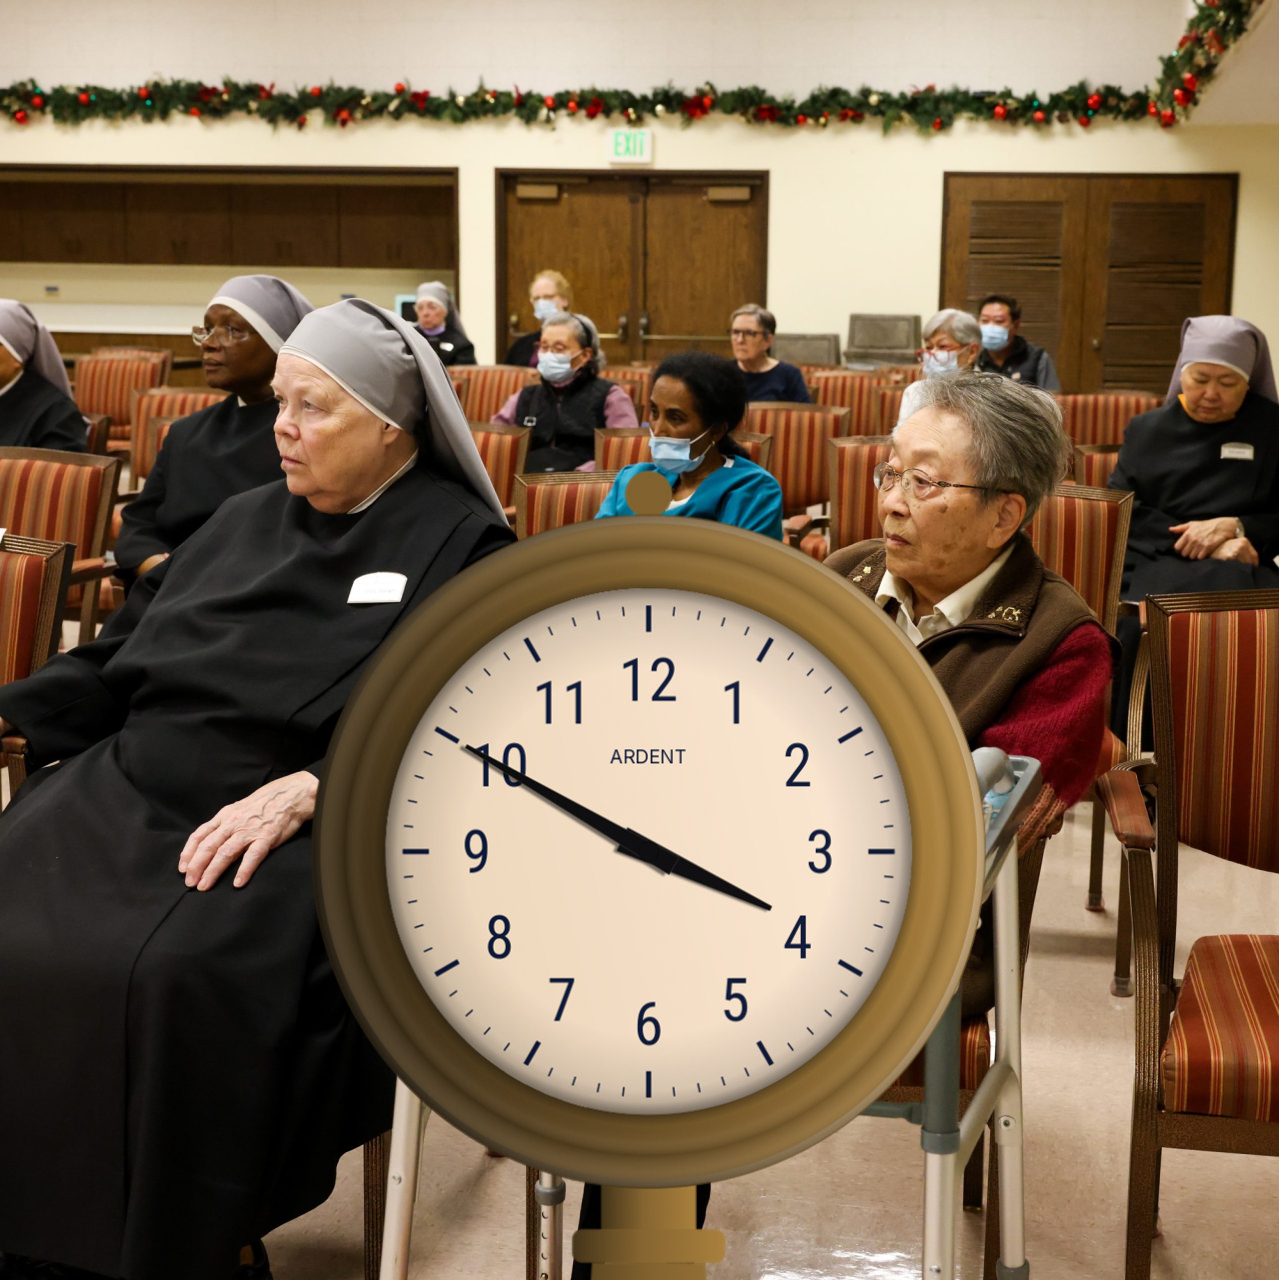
3:50
